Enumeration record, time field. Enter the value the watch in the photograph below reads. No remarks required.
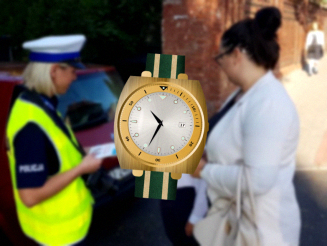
10:34
